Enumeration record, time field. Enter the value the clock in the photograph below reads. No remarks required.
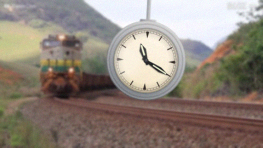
11:20
